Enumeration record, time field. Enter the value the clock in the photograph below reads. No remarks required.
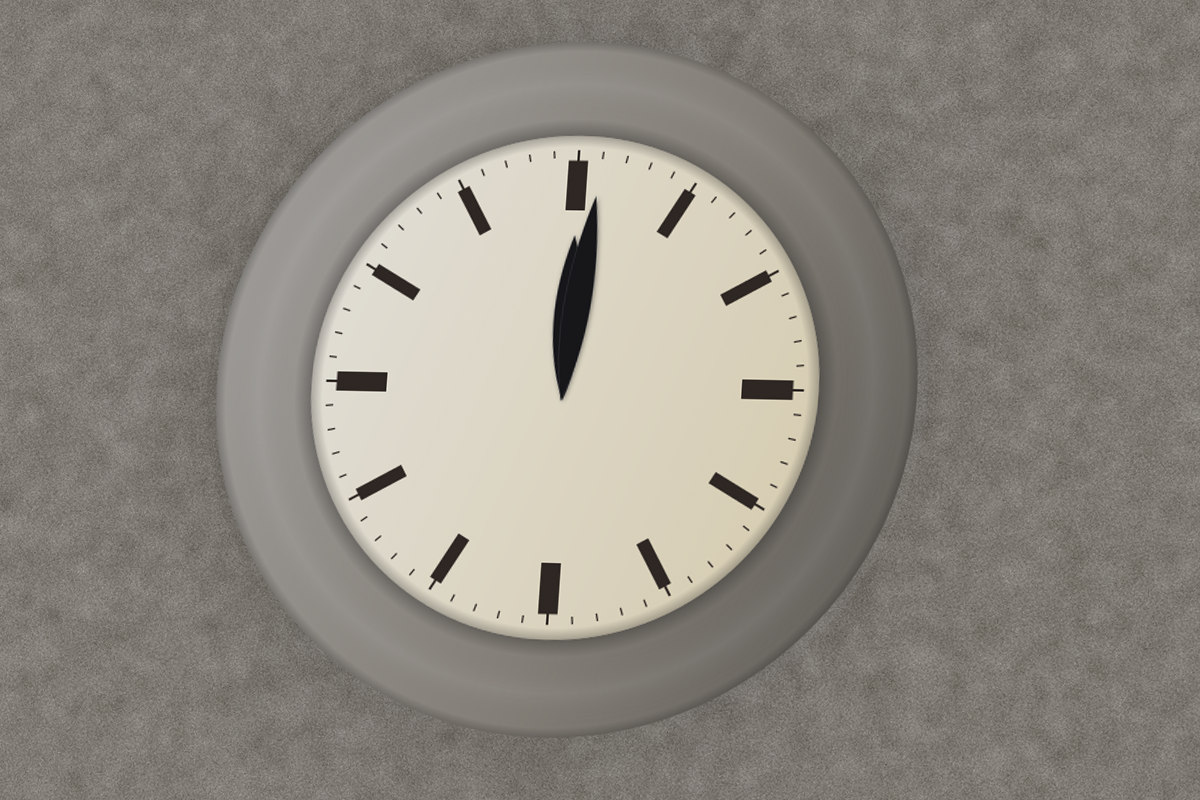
12:01
